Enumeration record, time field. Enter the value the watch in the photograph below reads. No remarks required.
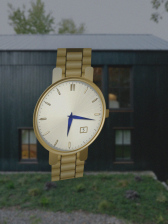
6:17
